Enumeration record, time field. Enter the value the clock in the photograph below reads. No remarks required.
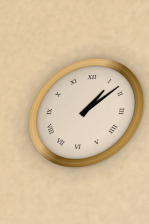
1:08
